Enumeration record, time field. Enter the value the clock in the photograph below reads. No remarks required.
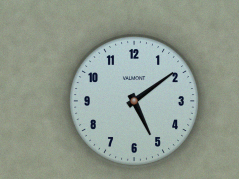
5:09
